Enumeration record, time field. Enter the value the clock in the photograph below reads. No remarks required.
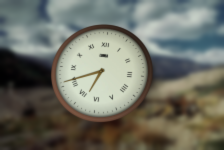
6:41
